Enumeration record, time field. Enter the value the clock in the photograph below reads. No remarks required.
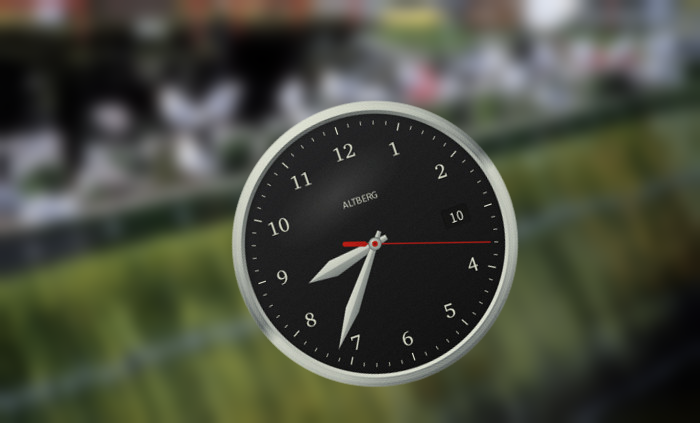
8:36:18
